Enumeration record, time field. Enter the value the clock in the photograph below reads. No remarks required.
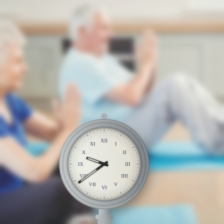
9:39
